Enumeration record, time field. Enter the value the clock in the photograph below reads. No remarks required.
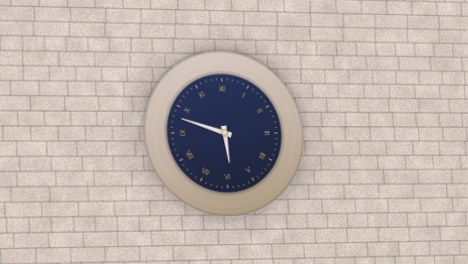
5:48
